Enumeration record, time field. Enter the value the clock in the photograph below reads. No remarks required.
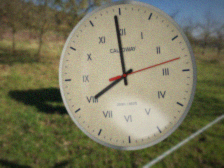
7:59:13
